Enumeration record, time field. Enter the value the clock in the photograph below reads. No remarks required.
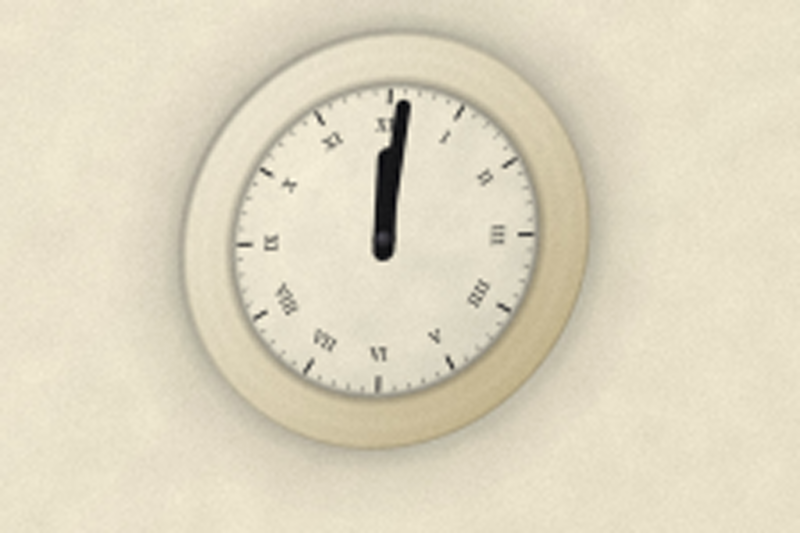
12:01
